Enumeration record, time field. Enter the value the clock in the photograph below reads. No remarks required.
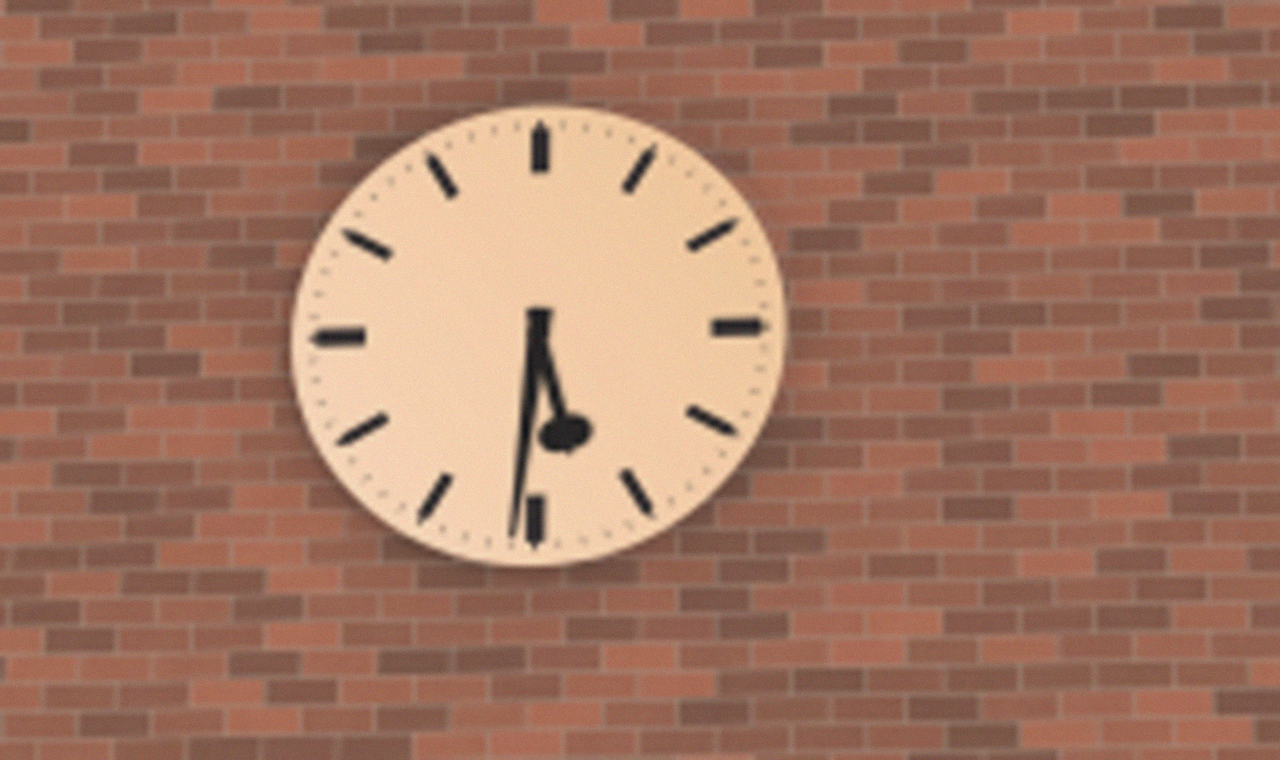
5:31
